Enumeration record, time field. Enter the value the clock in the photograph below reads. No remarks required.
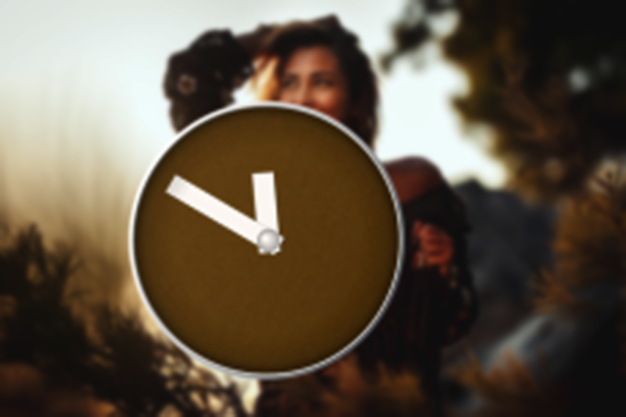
11:50
